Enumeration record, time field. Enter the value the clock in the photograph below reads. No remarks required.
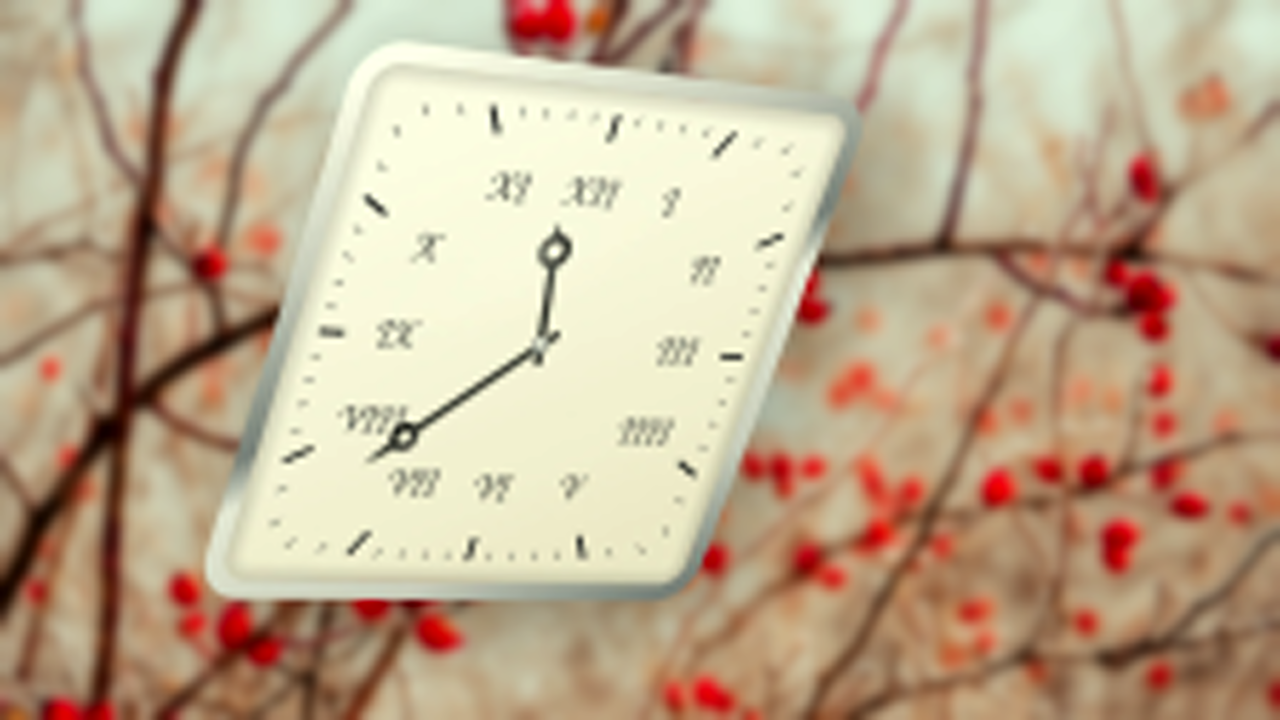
11:38
